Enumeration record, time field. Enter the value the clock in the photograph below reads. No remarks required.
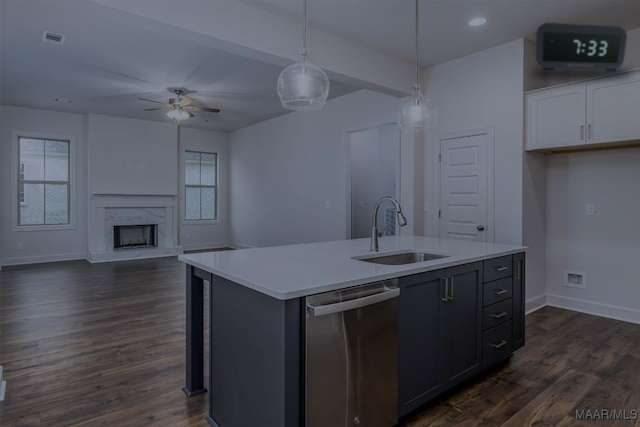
7:33
